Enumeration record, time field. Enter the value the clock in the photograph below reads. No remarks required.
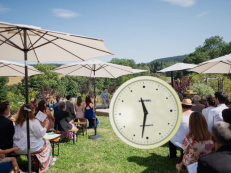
11:32
